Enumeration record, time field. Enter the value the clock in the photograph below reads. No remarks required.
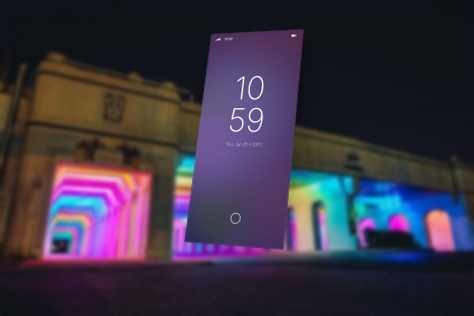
10:59
